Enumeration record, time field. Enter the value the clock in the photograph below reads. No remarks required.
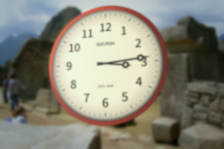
3:14
